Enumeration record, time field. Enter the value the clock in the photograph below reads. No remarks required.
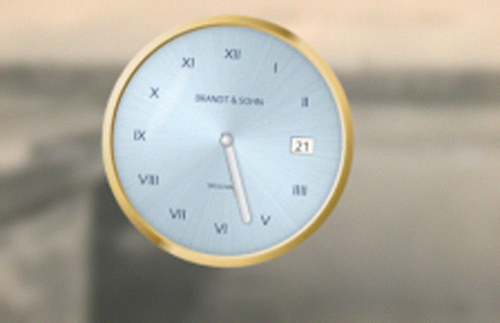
5:27
